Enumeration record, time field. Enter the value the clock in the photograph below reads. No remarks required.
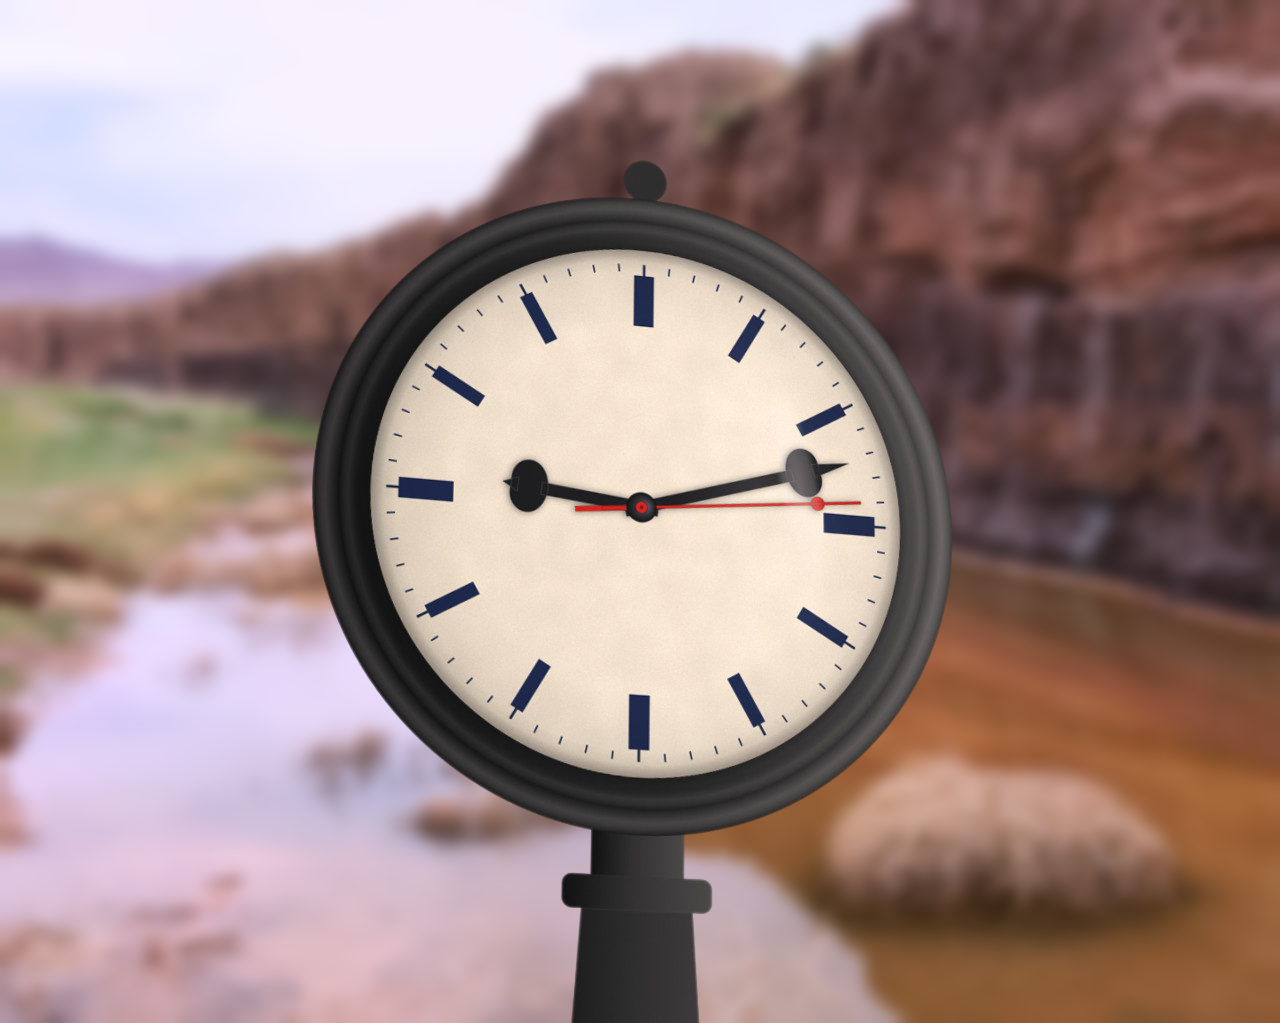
9:12:14
